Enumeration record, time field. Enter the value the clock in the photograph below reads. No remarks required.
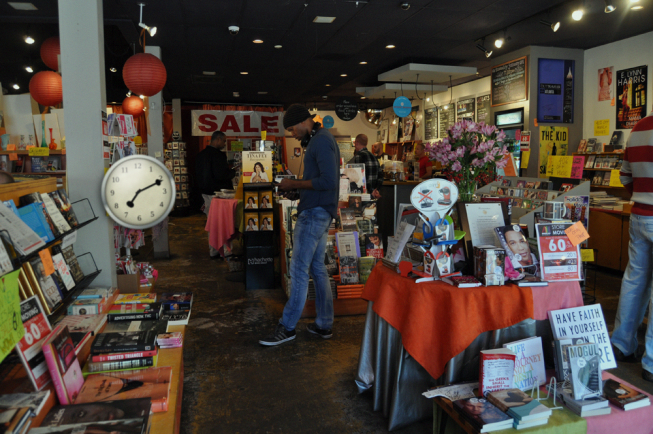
7:11
